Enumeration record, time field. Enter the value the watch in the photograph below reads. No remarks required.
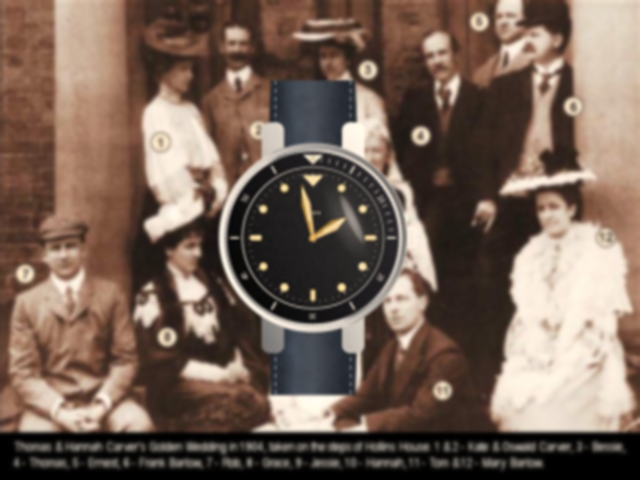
1:58
